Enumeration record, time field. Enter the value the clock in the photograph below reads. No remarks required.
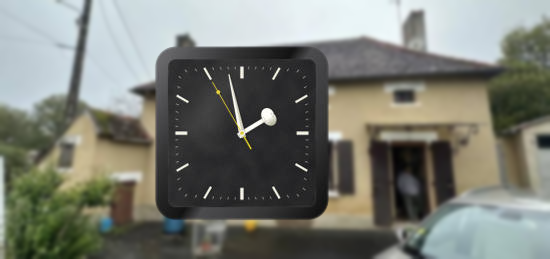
1:57:55
